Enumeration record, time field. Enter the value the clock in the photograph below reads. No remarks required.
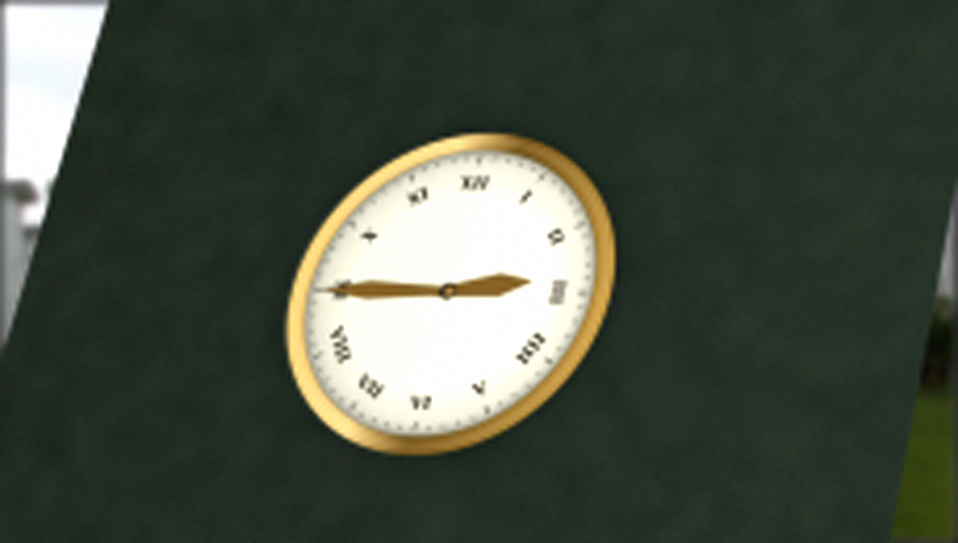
2:45
